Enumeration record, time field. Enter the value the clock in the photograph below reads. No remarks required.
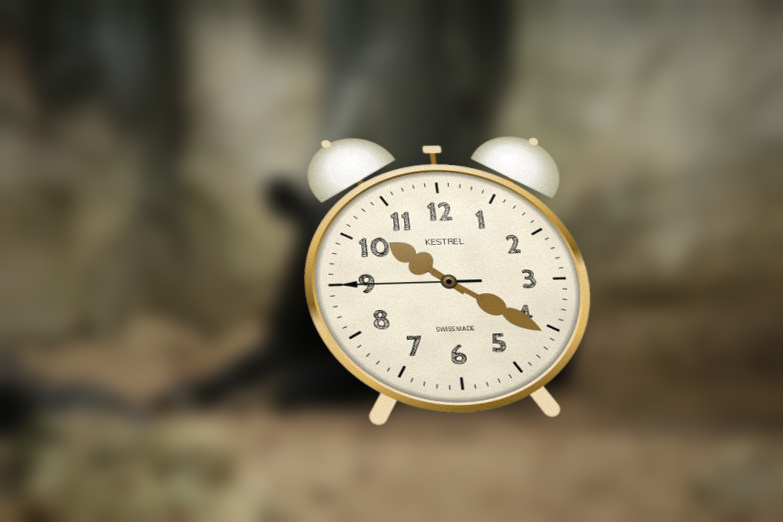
10:20:45
